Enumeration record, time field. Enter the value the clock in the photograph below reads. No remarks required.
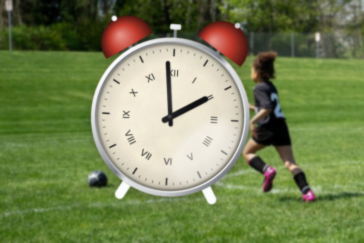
1:59
